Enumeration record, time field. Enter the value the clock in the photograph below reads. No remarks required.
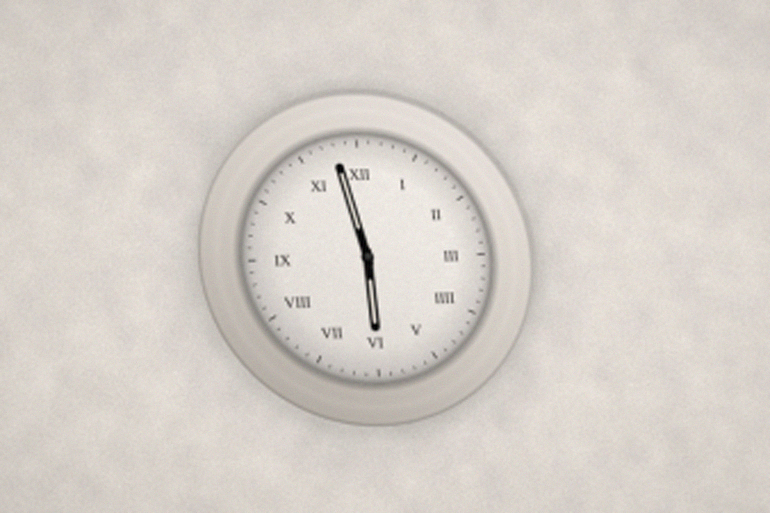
5:58
